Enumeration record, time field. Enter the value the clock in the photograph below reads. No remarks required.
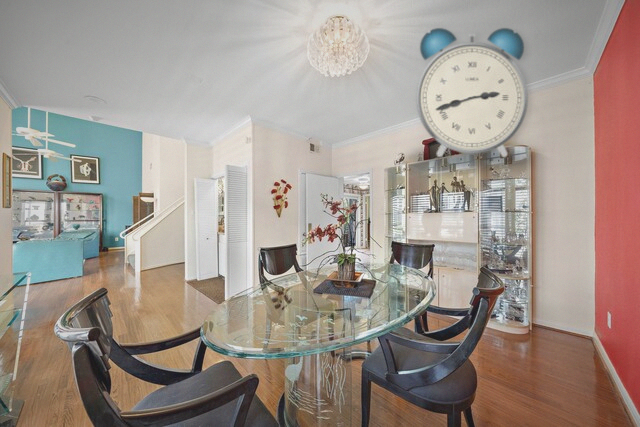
2:42
